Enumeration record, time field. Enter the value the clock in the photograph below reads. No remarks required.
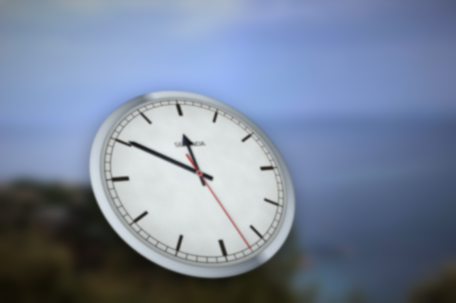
11:50:27
